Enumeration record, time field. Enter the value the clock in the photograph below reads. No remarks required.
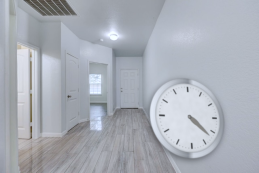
4:22
